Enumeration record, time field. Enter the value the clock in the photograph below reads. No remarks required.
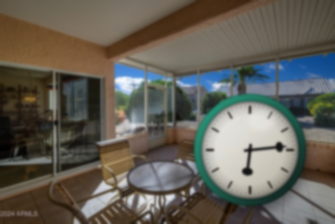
6:14
